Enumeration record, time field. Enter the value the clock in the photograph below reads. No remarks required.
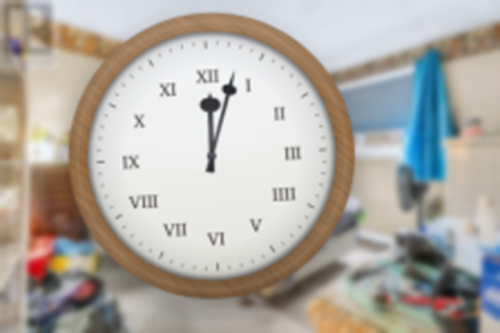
12:03
